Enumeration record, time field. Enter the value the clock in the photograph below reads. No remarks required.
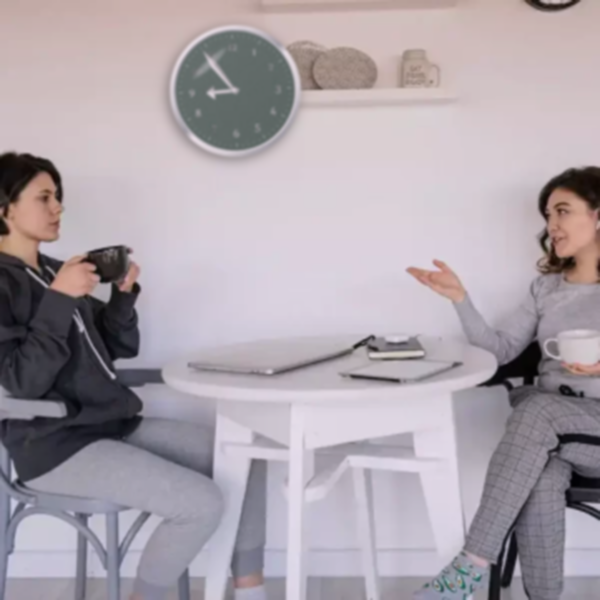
8:54
